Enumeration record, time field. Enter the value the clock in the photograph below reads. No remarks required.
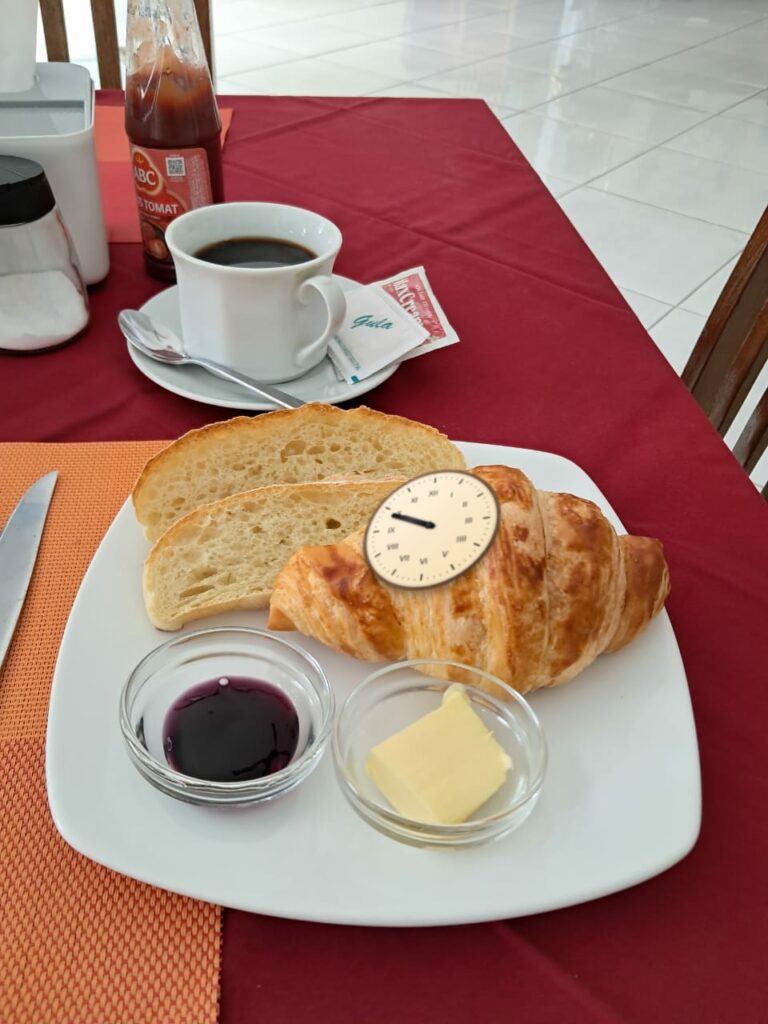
9:49
